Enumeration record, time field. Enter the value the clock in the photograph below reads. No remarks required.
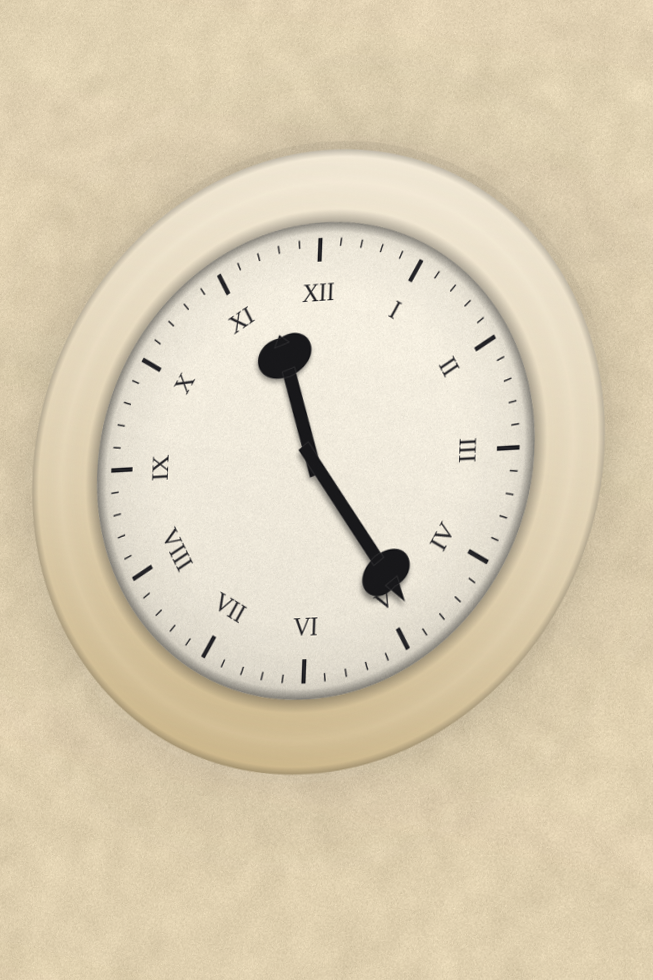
11:24
